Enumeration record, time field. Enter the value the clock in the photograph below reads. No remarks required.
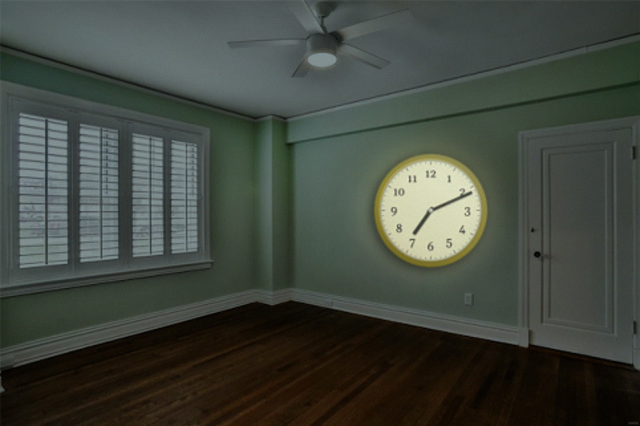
7:11
